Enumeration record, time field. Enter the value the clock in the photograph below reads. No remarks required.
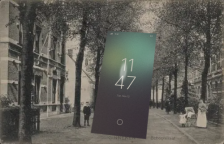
11:47
